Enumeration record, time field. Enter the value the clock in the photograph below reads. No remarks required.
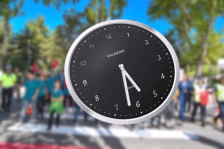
5:32
